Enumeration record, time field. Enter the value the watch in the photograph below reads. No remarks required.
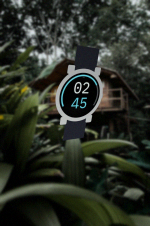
2:45
